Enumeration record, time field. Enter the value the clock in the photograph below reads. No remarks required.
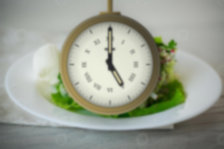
5:00
